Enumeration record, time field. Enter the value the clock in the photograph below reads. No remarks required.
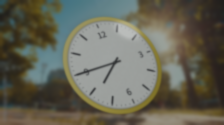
7:45
